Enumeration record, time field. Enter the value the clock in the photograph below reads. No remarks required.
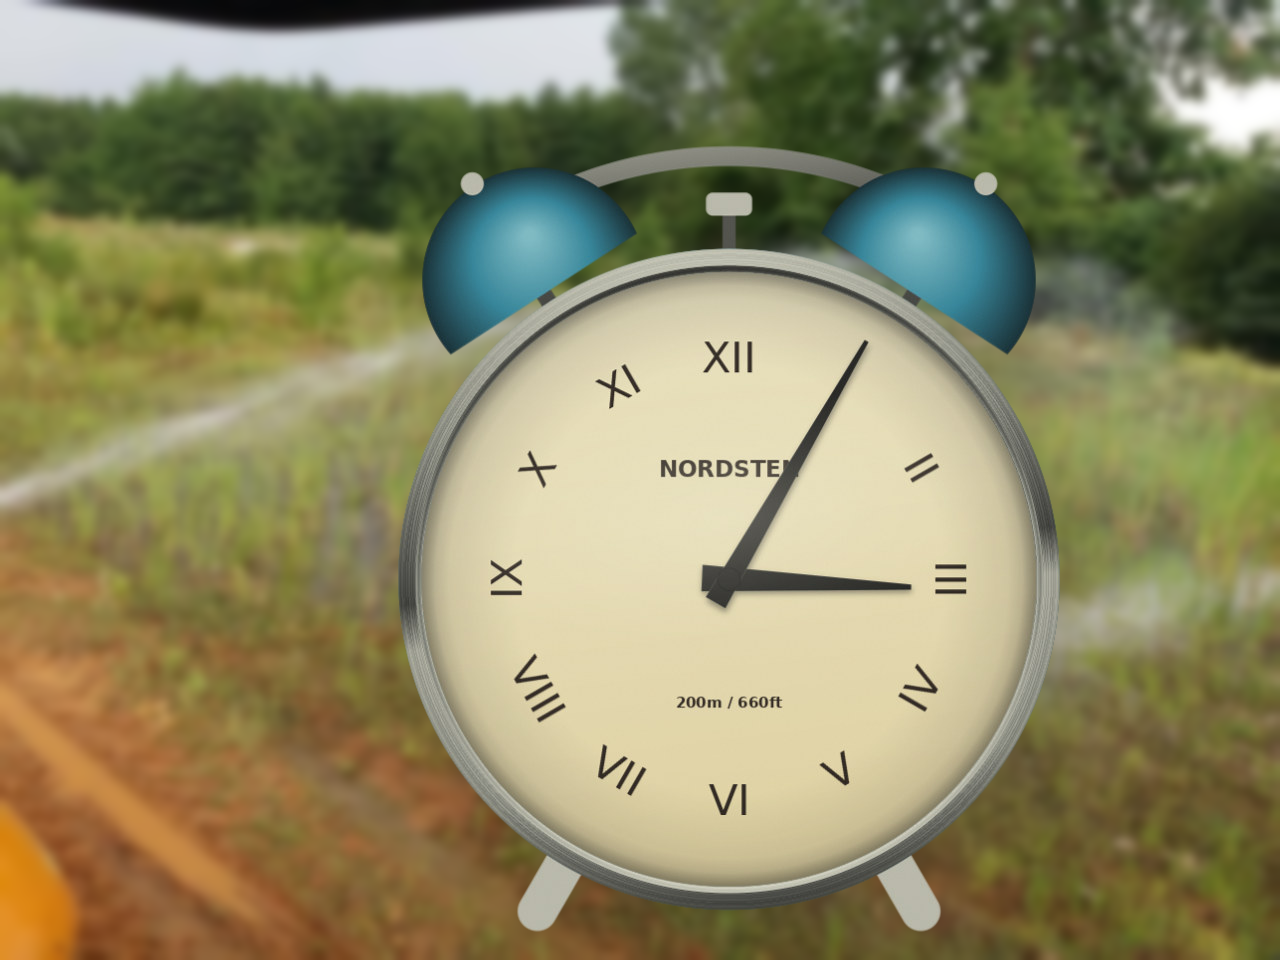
3:05
